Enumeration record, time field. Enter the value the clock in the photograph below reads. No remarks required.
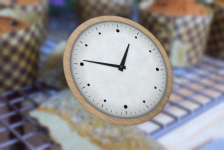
12:46
